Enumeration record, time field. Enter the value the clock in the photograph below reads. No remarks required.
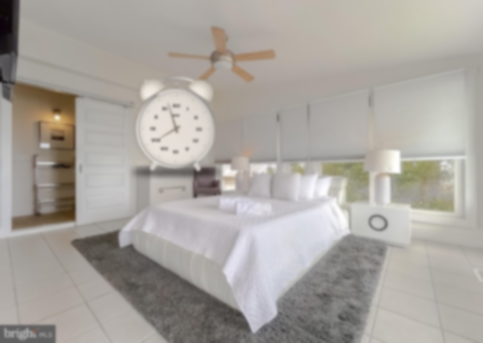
7:57
